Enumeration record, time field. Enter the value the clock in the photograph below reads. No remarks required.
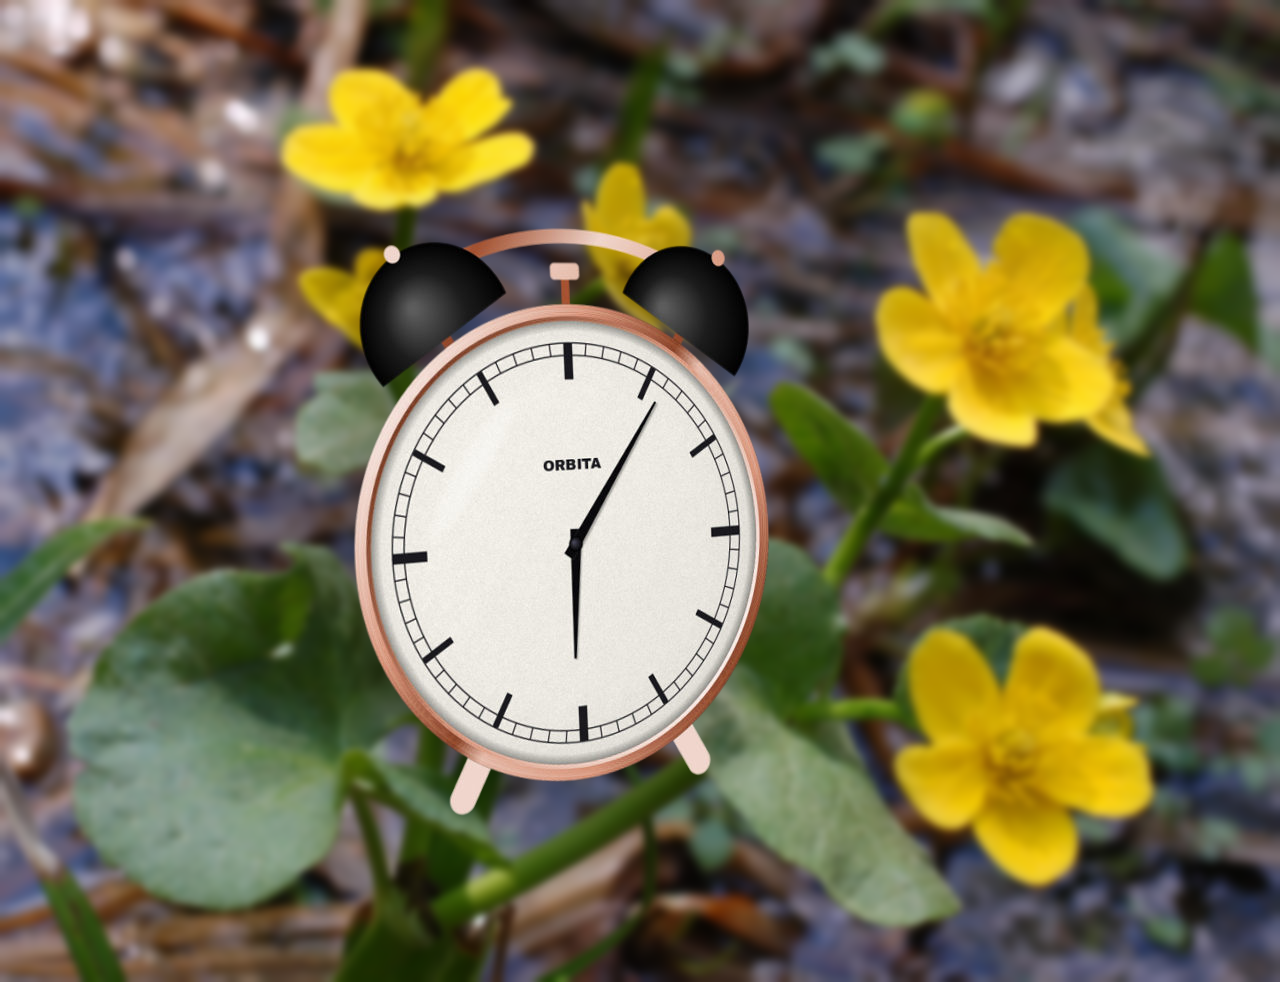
6:06
